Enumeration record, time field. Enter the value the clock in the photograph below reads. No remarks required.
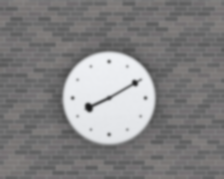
8:10
